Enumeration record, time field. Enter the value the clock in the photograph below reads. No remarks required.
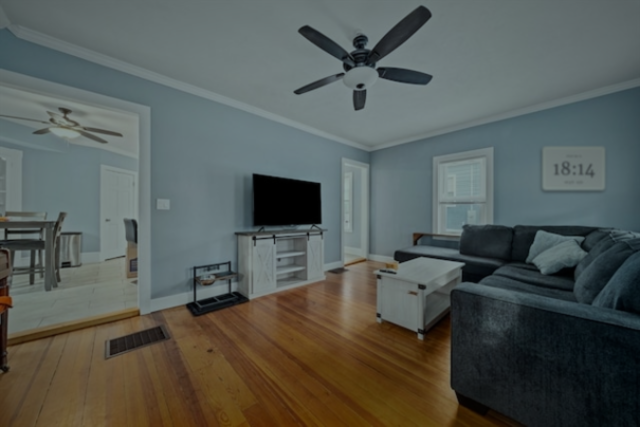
18:14
